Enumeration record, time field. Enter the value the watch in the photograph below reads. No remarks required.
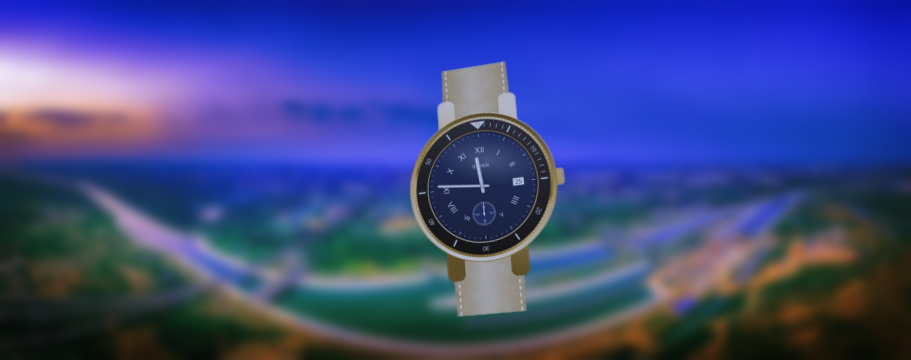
11:46
